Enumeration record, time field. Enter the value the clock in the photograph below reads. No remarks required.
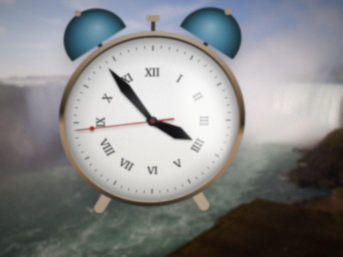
3:53:44
